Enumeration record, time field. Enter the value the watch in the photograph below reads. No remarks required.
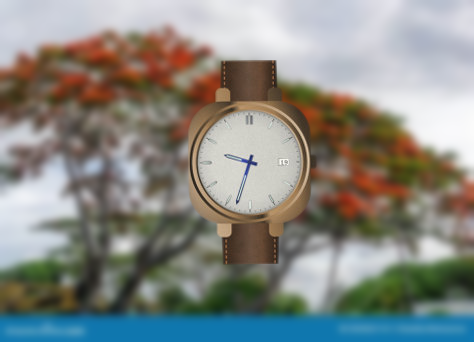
9:33
